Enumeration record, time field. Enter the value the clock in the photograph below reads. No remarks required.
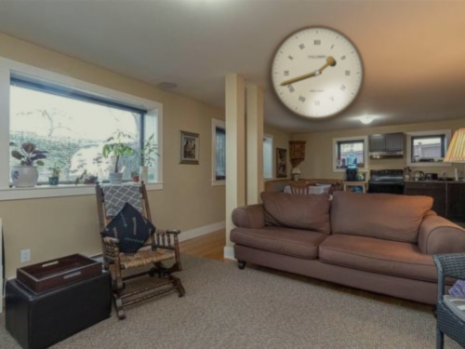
1:42
